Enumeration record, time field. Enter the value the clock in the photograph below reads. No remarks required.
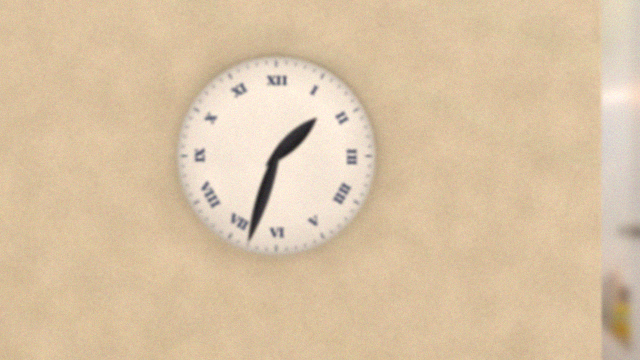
1:33
